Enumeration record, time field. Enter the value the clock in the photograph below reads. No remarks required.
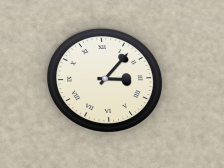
3:07
